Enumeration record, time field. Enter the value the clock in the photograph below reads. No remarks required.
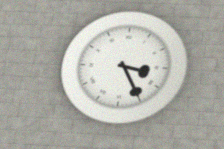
3:25
